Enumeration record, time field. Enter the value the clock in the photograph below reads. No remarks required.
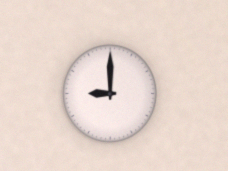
9:00
